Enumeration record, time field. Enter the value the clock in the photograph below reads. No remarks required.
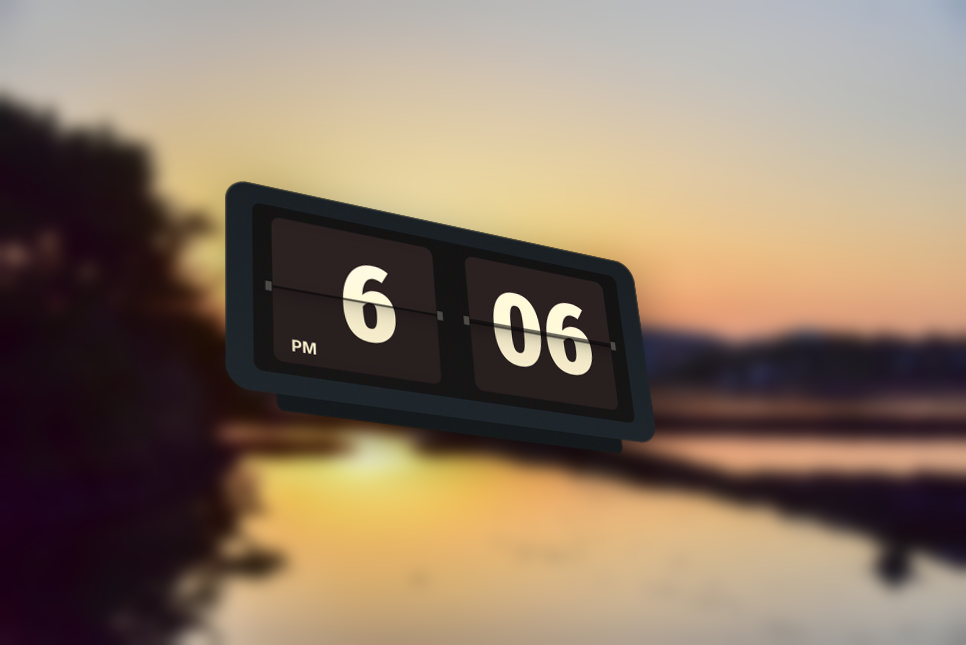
6:06
